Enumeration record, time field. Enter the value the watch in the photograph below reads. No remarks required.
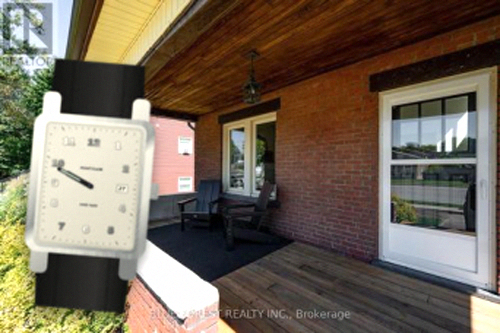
9:49
